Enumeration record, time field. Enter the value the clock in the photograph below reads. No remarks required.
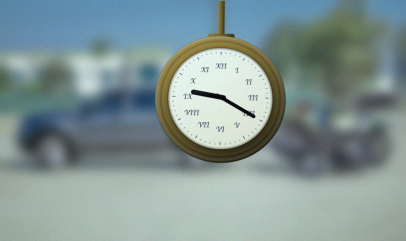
9:20
